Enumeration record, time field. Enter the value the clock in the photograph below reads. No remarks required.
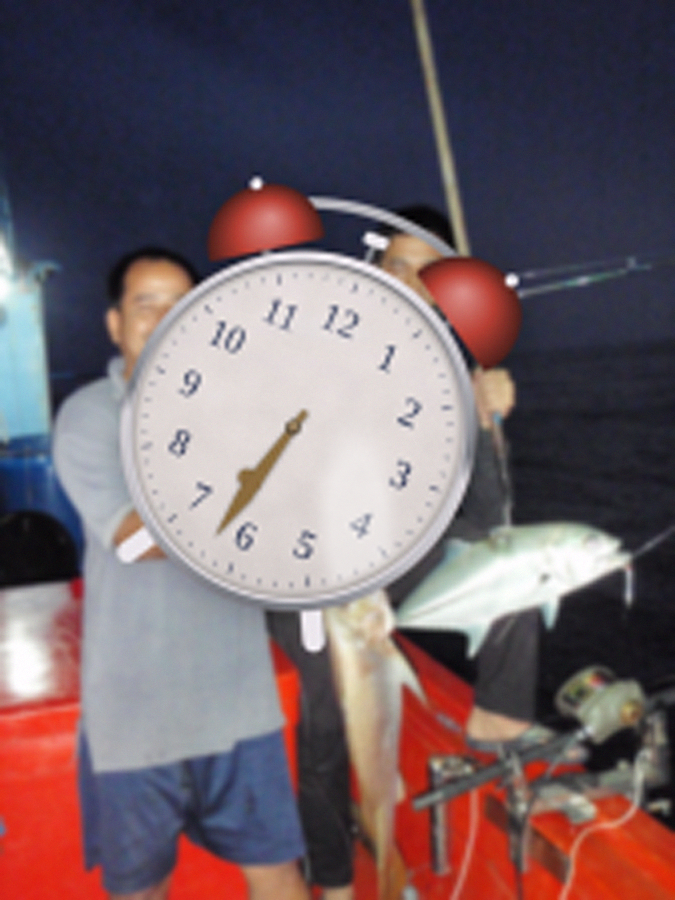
6:32
